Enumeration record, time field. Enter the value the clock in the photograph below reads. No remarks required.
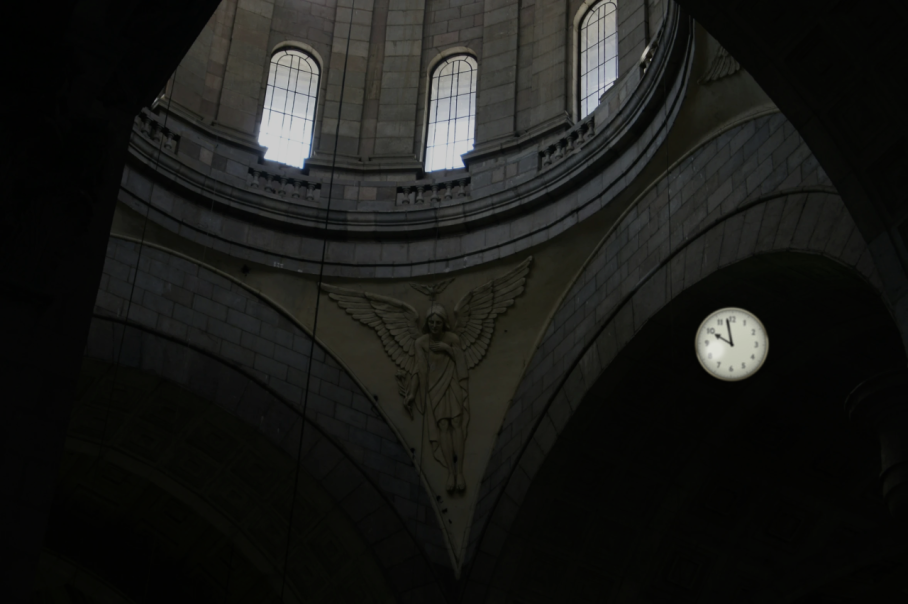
9:58
